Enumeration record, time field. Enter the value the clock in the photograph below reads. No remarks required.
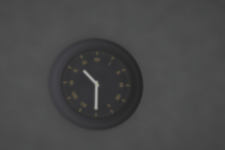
10:30
